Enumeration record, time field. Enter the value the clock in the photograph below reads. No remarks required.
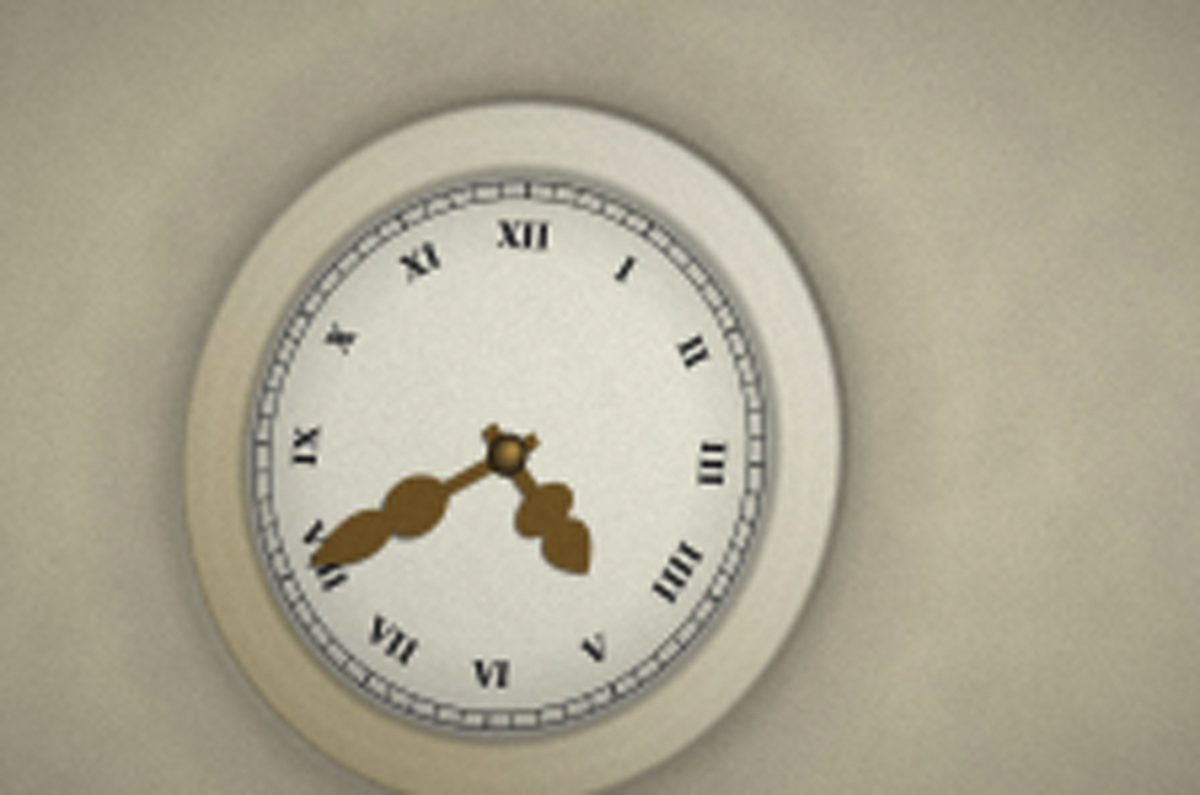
4:40
